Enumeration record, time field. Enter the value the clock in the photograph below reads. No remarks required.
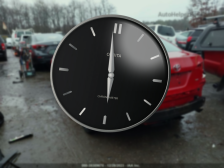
5:59
